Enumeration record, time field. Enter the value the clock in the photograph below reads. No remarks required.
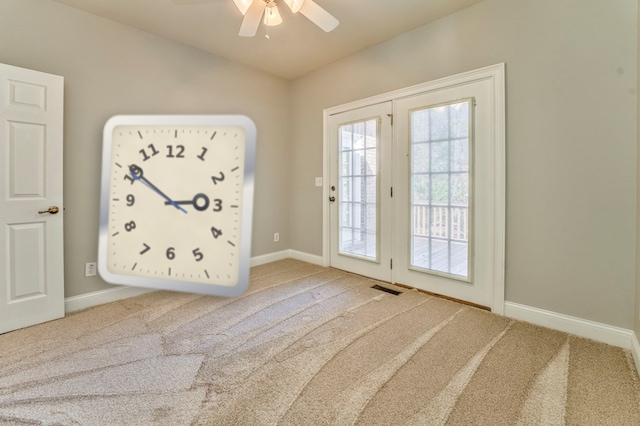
2:50:50
